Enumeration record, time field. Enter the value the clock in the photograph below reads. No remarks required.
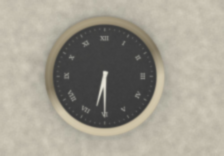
6:30
